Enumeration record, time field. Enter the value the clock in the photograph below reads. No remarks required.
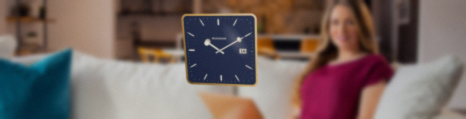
10:10
